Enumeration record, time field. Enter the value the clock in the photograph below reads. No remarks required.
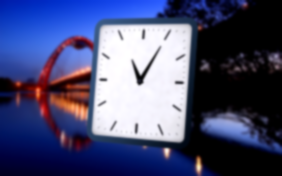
11:05
